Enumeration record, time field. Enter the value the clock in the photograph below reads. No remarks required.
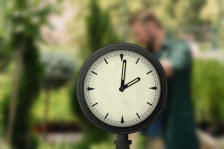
2:01
